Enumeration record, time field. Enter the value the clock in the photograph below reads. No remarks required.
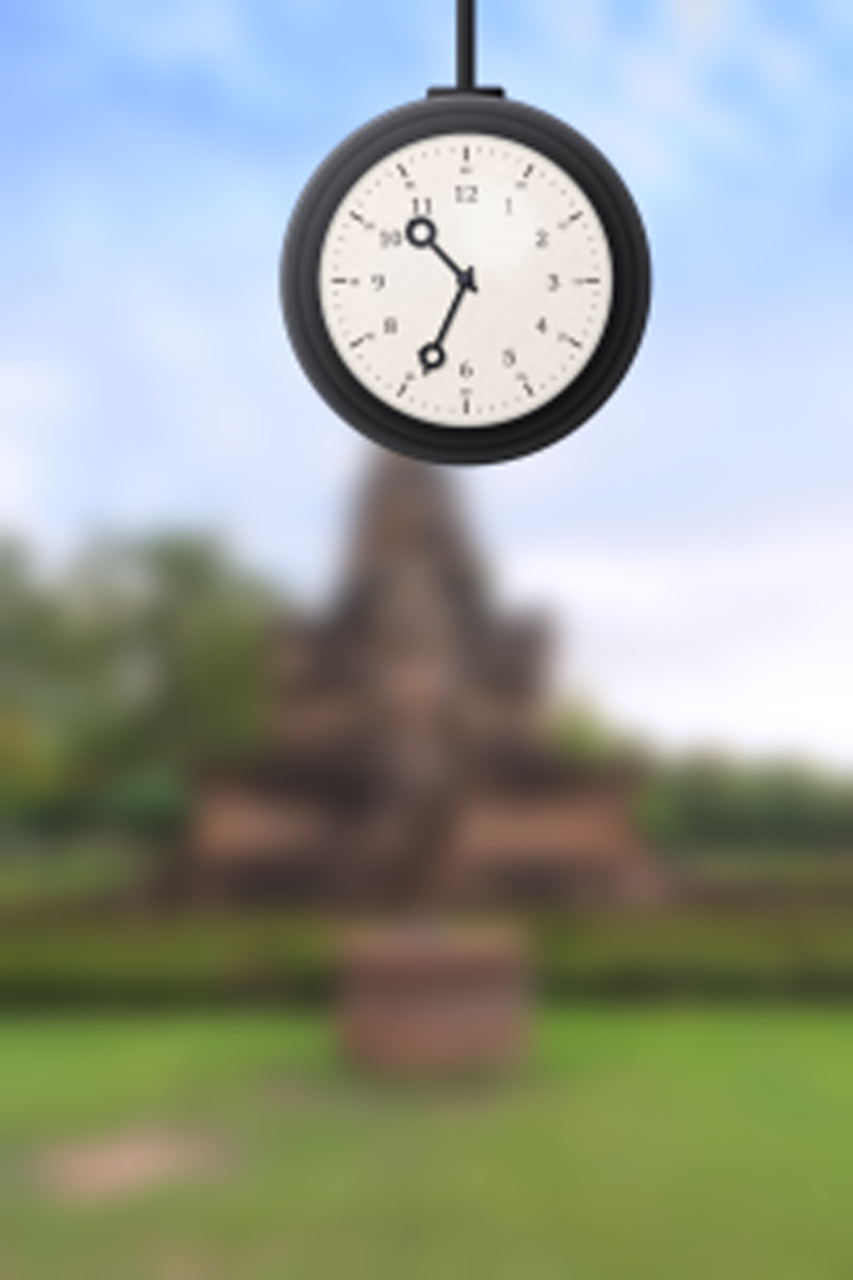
10:34
